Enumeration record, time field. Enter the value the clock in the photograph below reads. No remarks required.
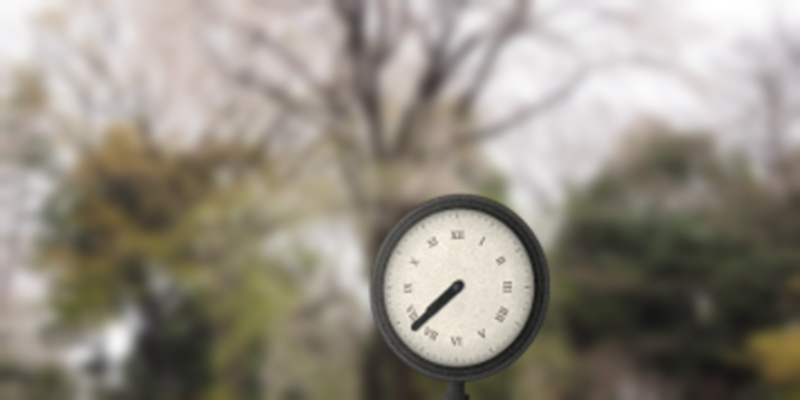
7:38
